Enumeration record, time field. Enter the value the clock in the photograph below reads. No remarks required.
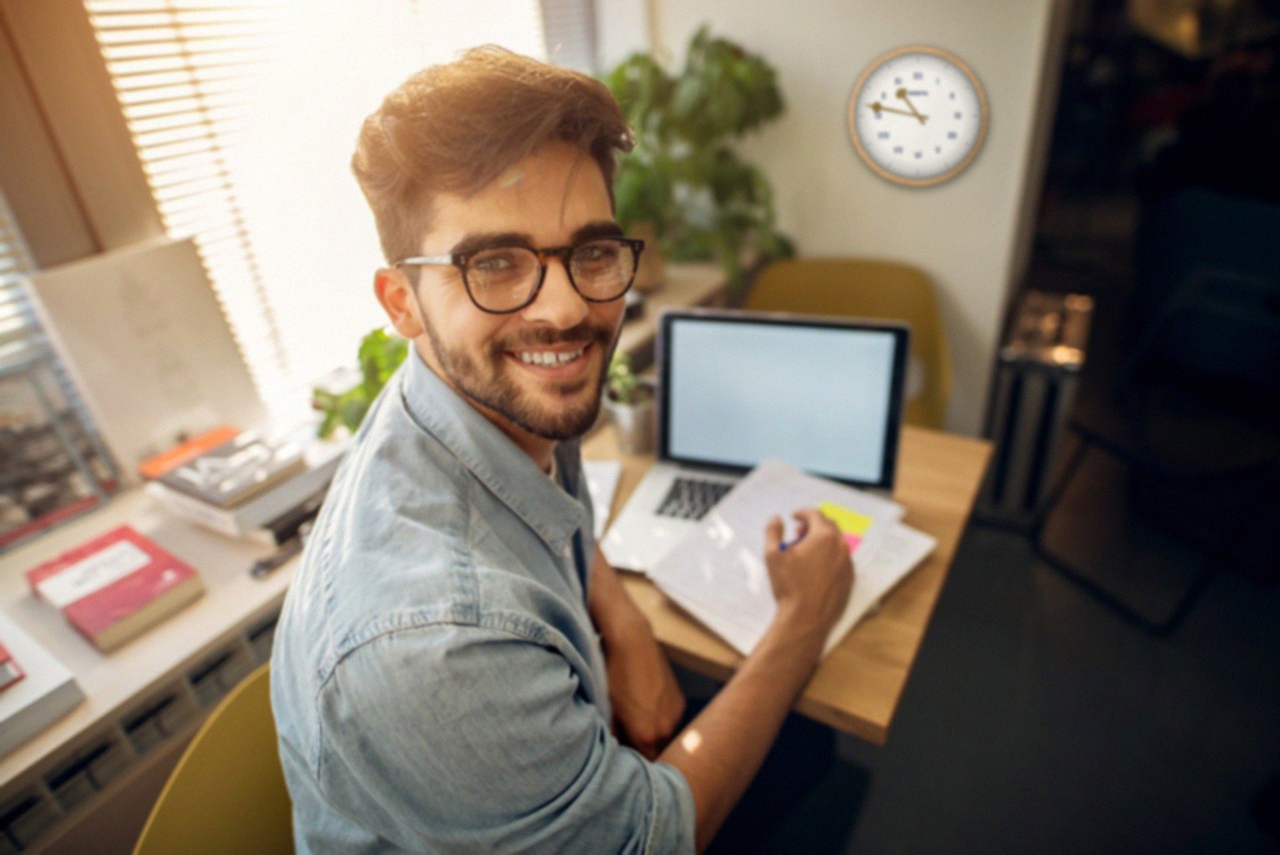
10:47
